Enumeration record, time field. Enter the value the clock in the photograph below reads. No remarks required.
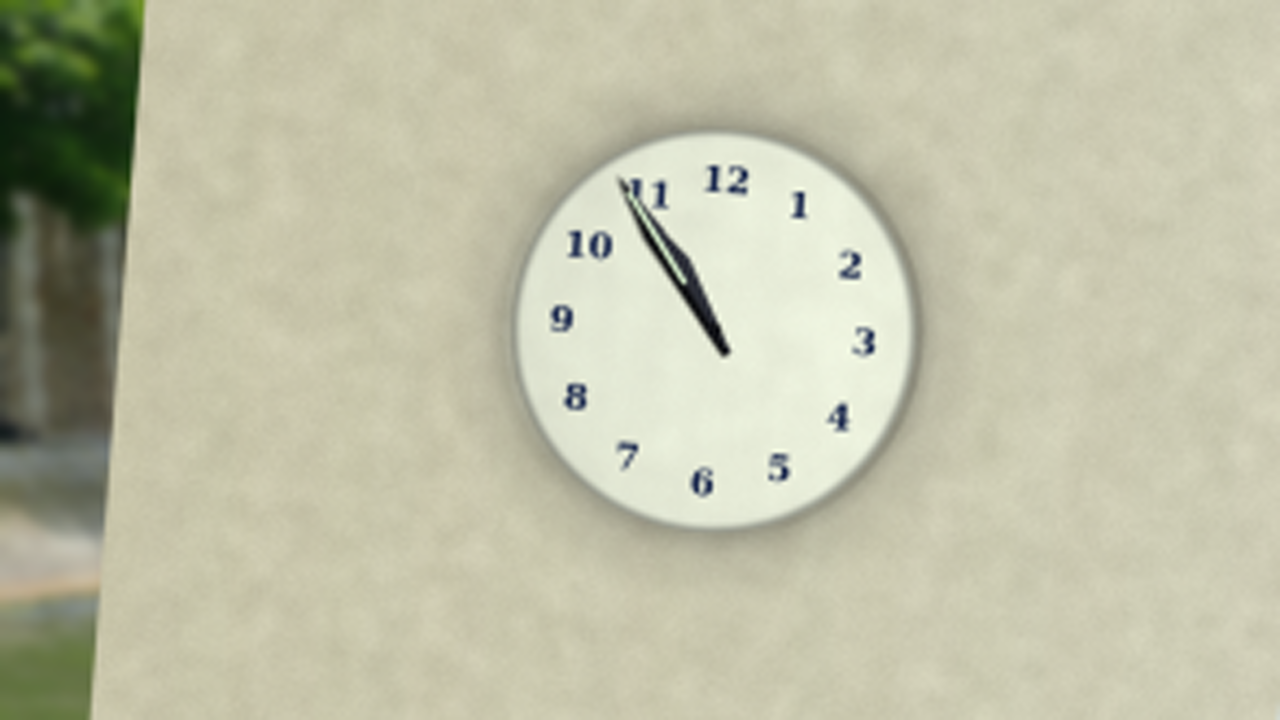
10:54
